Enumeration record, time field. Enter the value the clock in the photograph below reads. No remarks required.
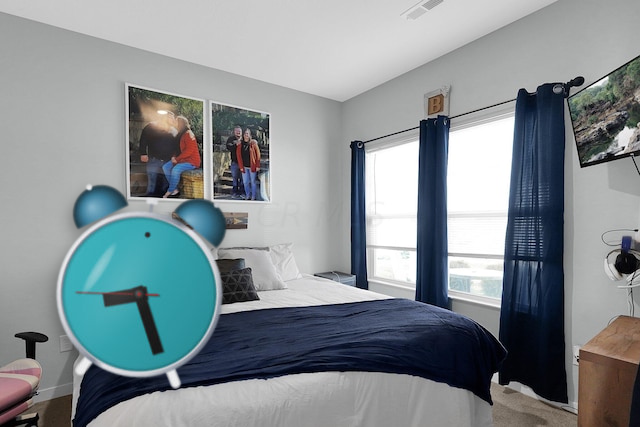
8:25:44
